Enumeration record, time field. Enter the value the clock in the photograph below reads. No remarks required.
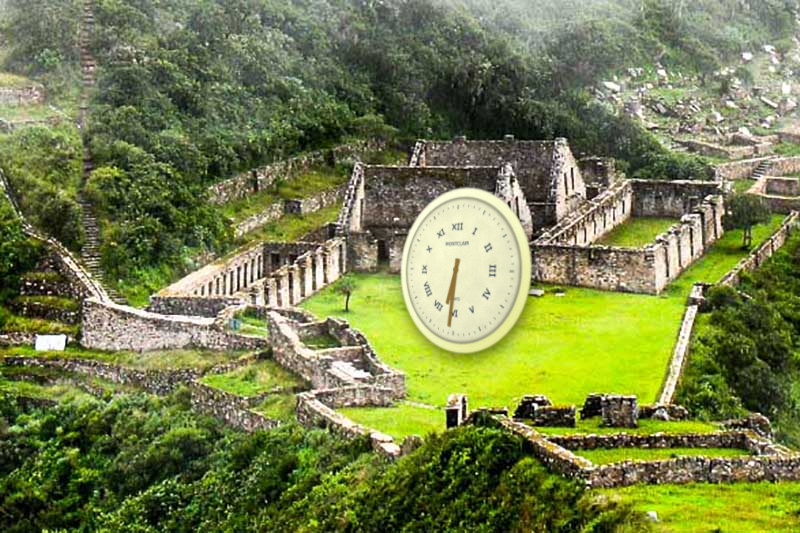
6:31
